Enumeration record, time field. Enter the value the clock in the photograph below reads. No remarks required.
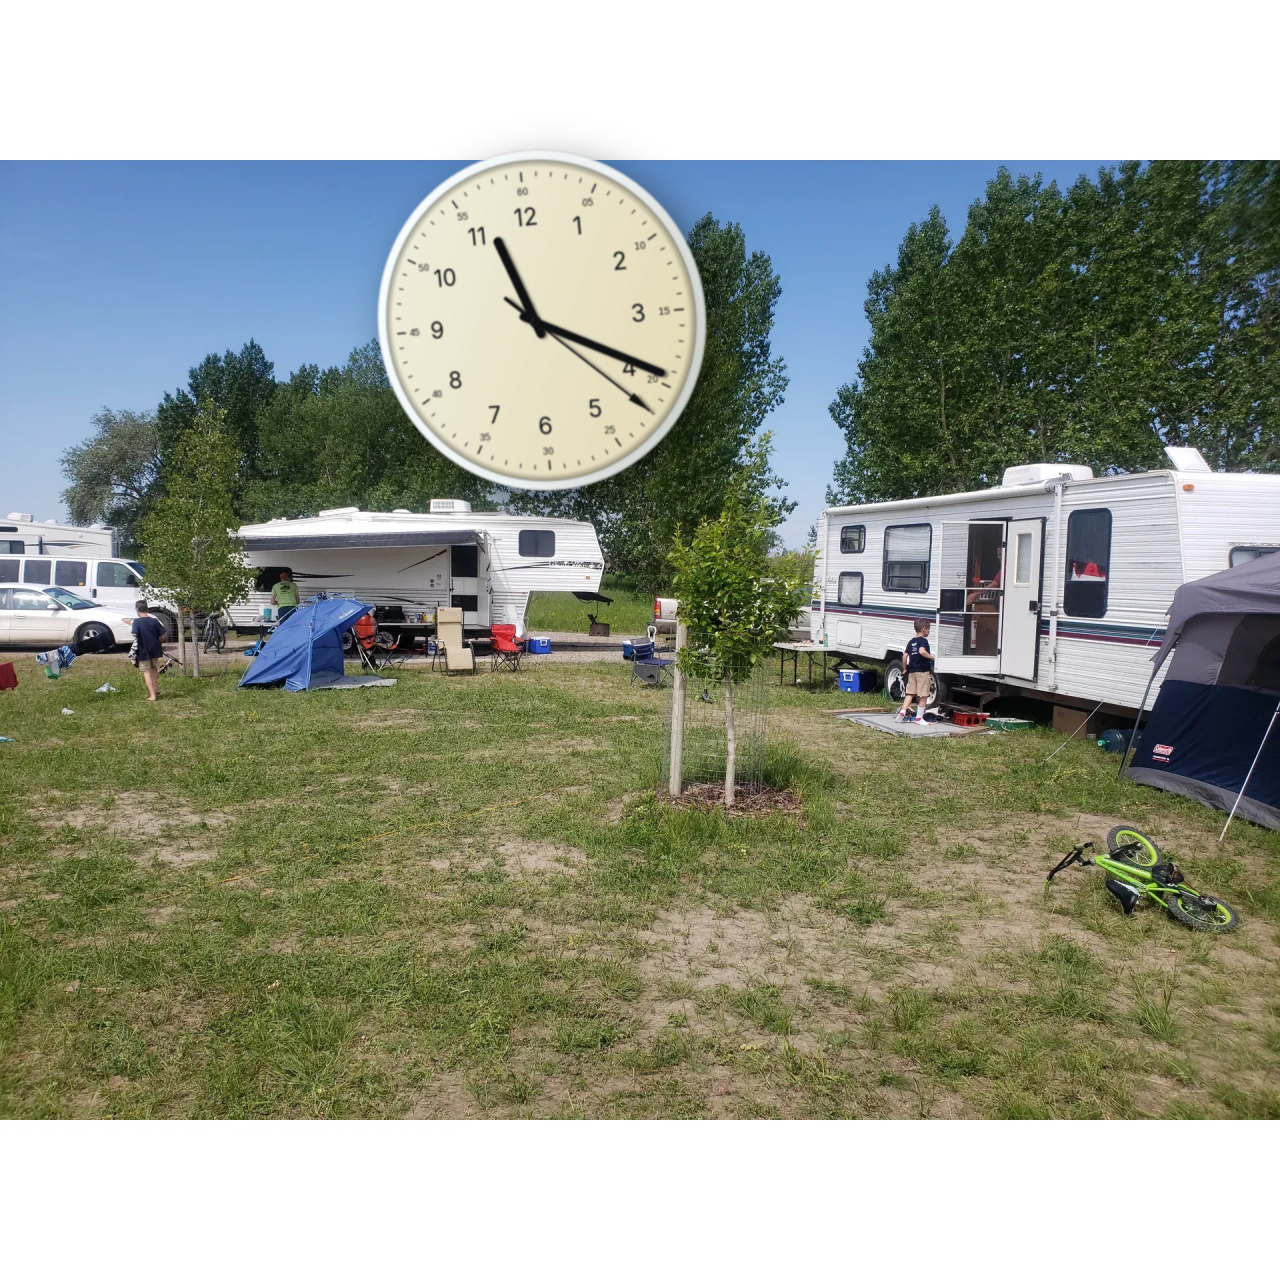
11:19:22
